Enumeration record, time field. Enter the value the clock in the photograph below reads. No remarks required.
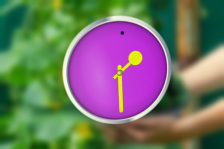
1:29
